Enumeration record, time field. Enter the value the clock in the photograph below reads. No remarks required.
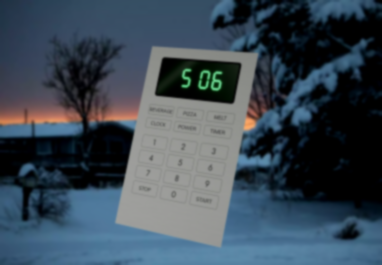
5:06
